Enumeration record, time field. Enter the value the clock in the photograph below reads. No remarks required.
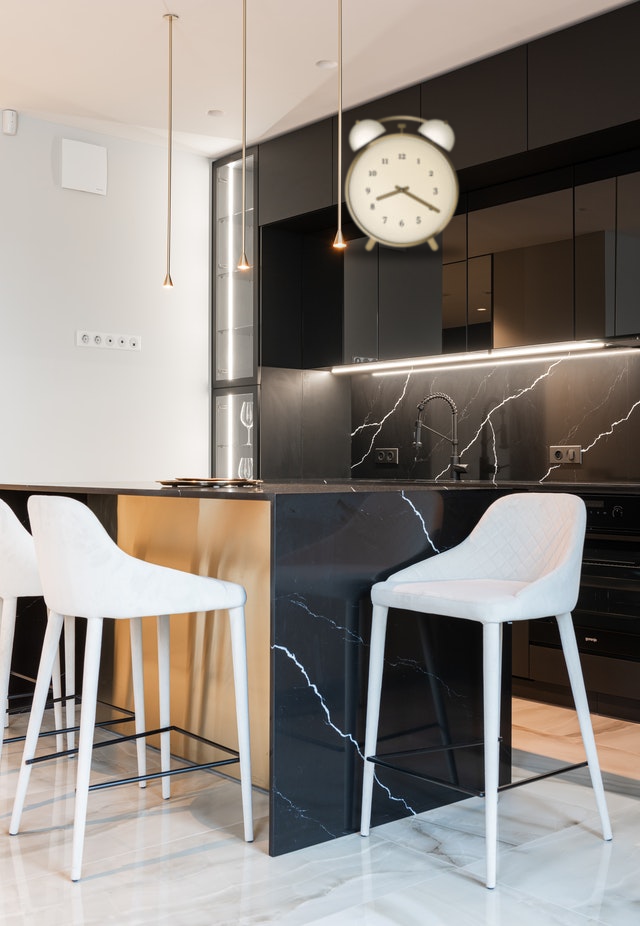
8:20
